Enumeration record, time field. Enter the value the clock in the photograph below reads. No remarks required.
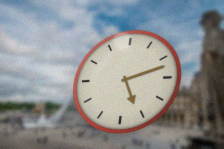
5:12
